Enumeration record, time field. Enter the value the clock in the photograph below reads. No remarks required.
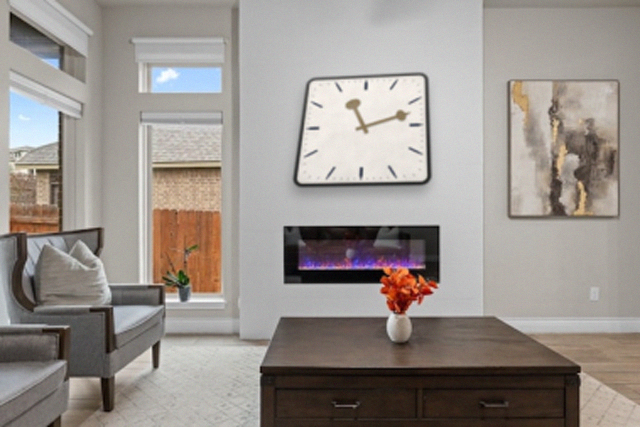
11:12
